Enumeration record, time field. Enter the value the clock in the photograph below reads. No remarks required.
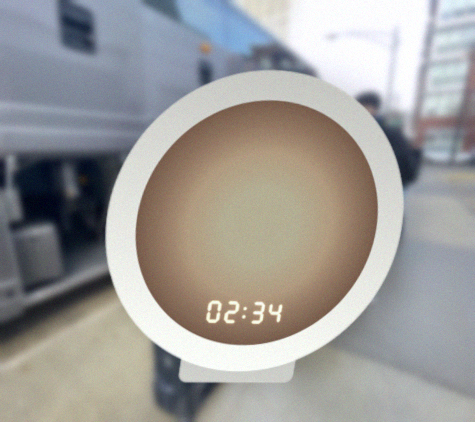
2:34
